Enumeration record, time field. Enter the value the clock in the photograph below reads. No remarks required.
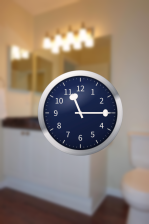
11:15
